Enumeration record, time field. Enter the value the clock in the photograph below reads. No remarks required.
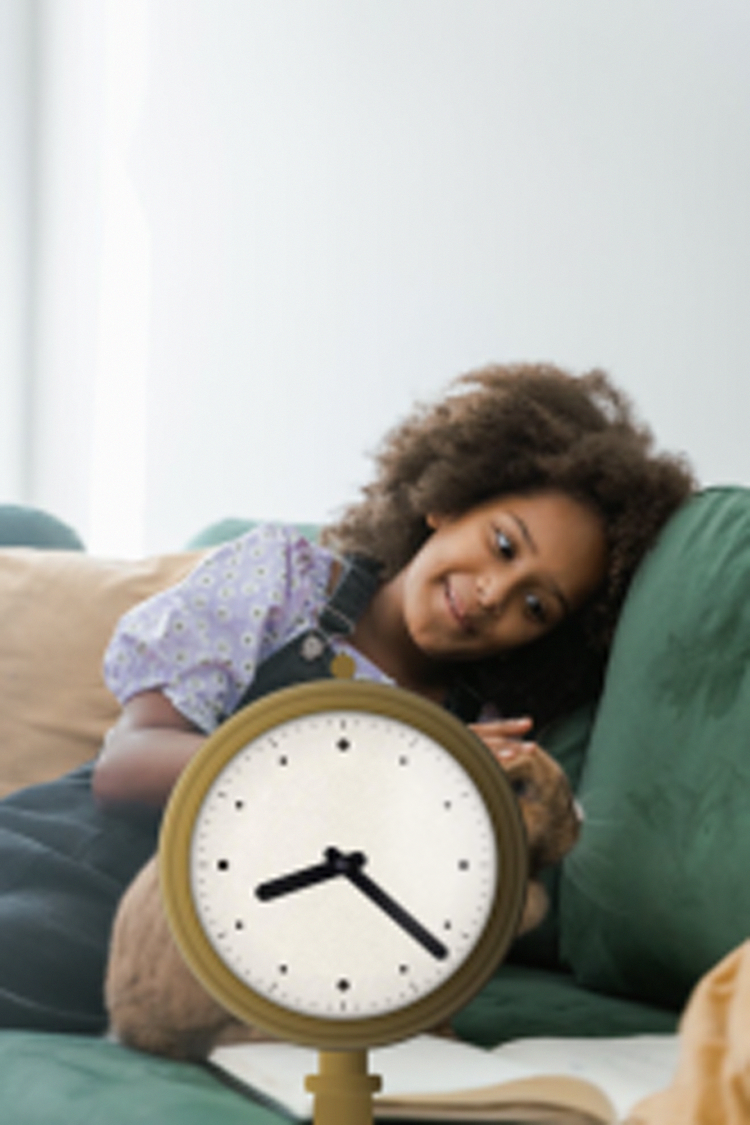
8:22
